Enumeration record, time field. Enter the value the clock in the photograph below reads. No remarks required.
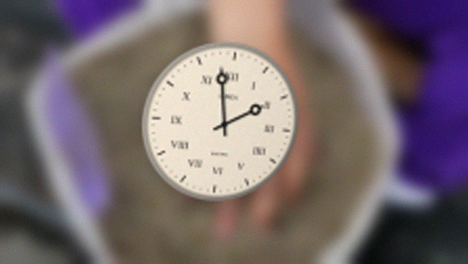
1:58
